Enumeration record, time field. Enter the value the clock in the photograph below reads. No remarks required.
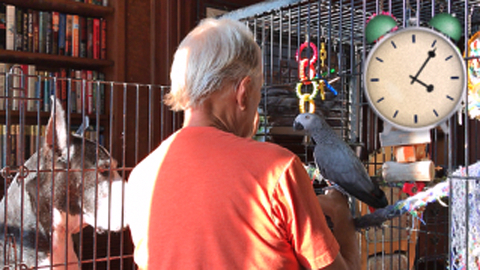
4:06
